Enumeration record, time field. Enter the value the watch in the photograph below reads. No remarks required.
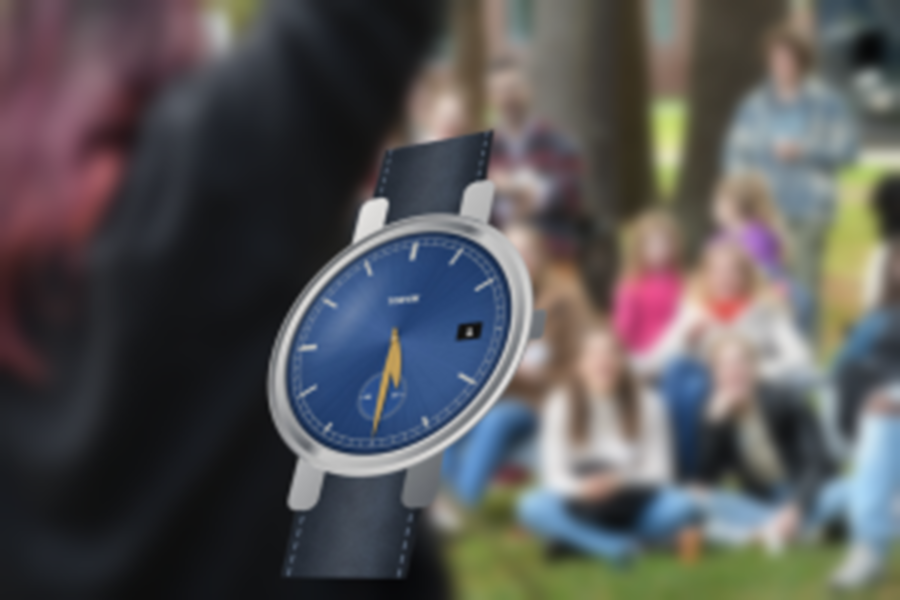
5:30
